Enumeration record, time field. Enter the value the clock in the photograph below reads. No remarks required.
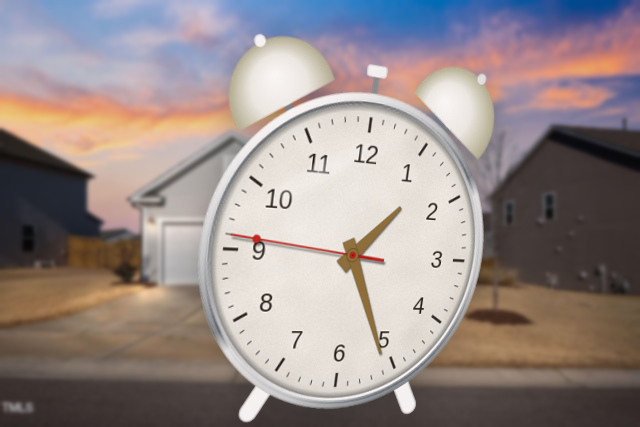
1:25:46
